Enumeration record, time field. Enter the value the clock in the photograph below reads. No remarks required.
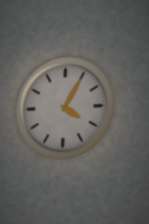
4:05
